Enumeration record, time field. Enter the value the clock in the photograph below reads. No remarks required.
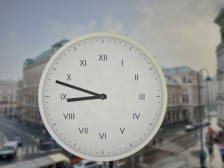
8:48
